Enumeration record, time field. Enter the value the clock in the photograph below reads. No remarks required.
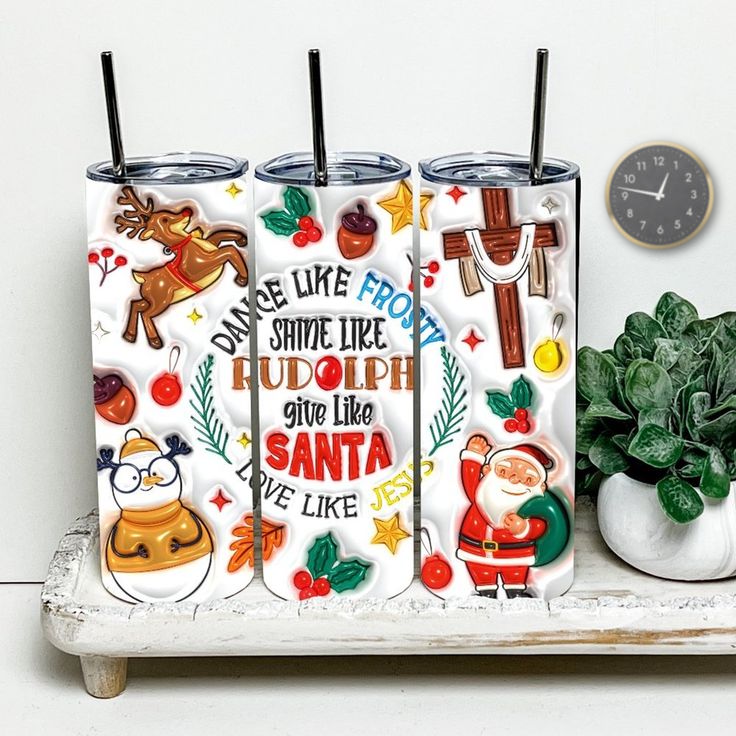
12:47
